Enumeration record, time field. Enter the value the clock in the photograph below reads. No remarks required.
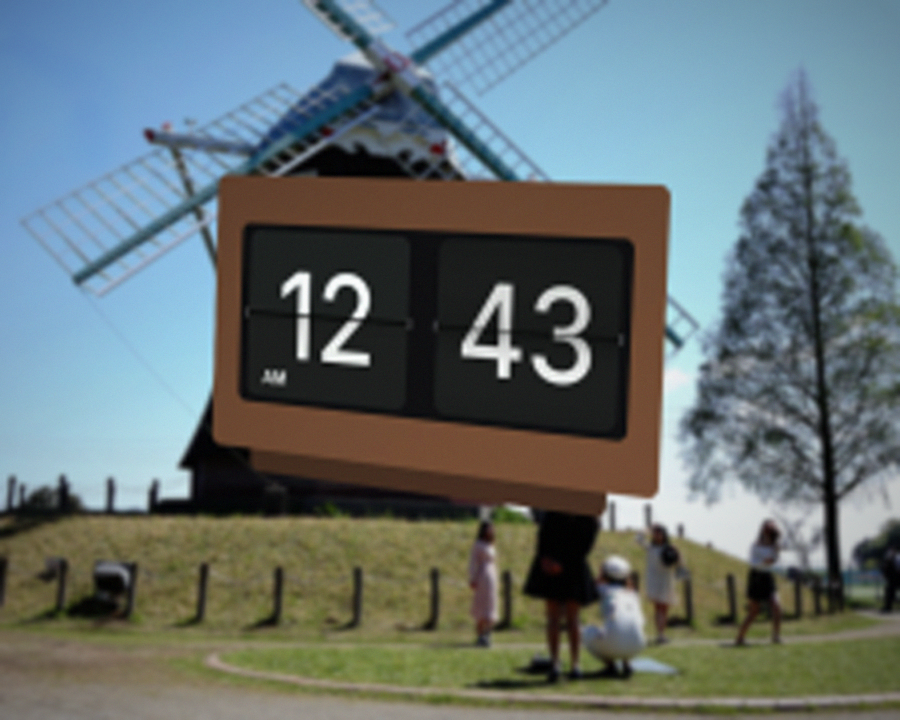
12:43
